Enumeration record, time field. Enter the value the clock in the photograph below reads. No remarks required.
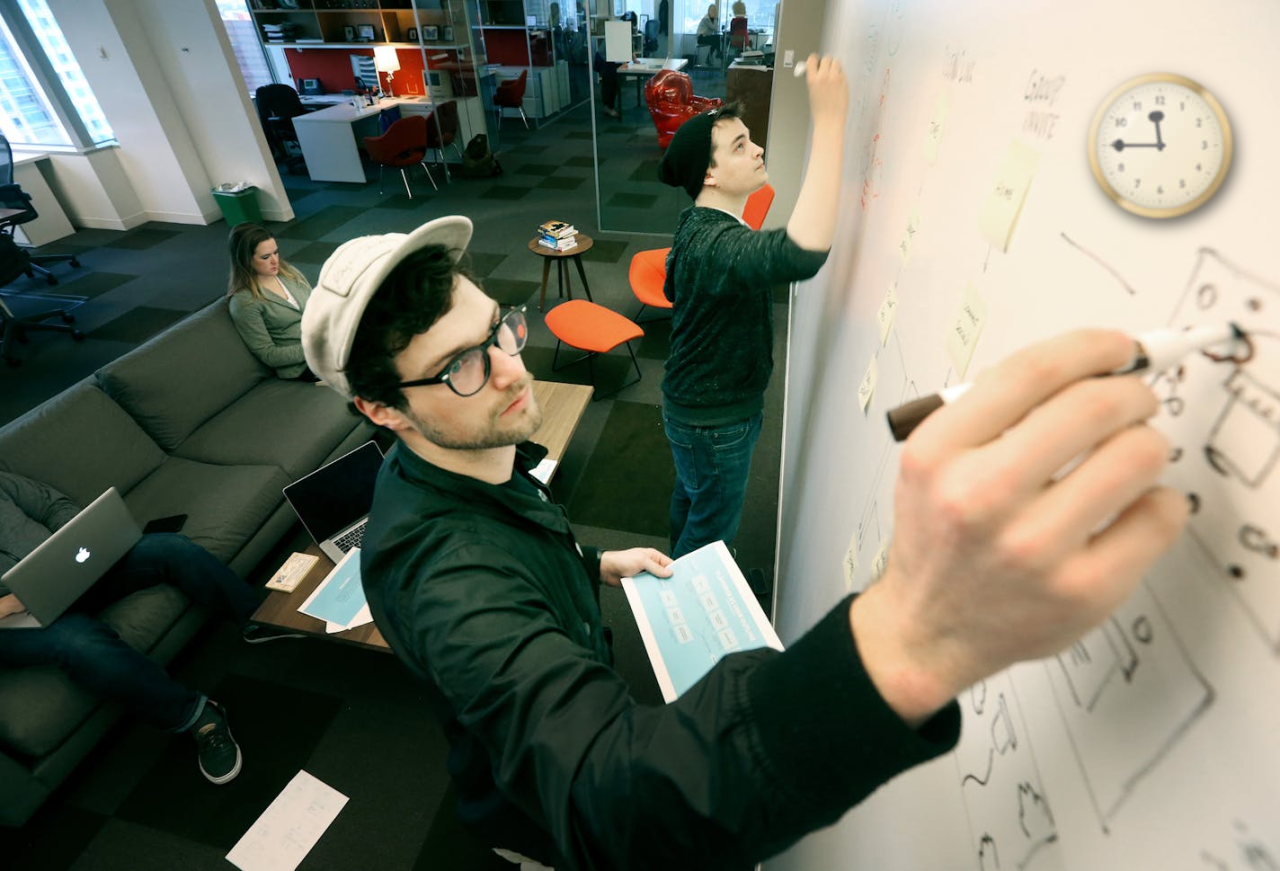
11:45
